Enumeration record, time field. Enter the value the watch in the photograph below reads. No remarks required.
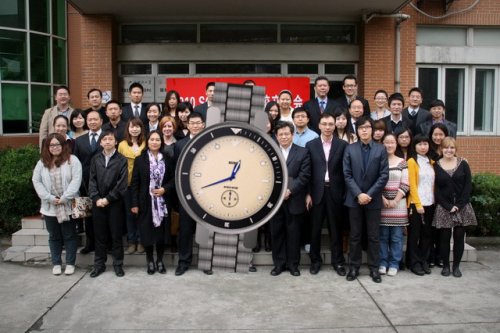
12:41
